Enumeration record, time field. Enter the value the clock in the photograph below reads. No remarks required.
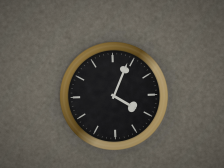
4:04
